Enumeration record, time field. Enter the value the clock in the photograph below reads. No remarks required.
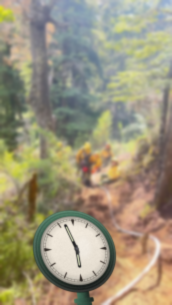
5:57
